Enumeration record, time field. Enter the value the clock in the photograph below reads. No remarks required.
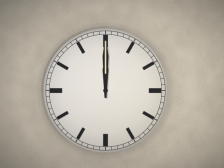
12:00
